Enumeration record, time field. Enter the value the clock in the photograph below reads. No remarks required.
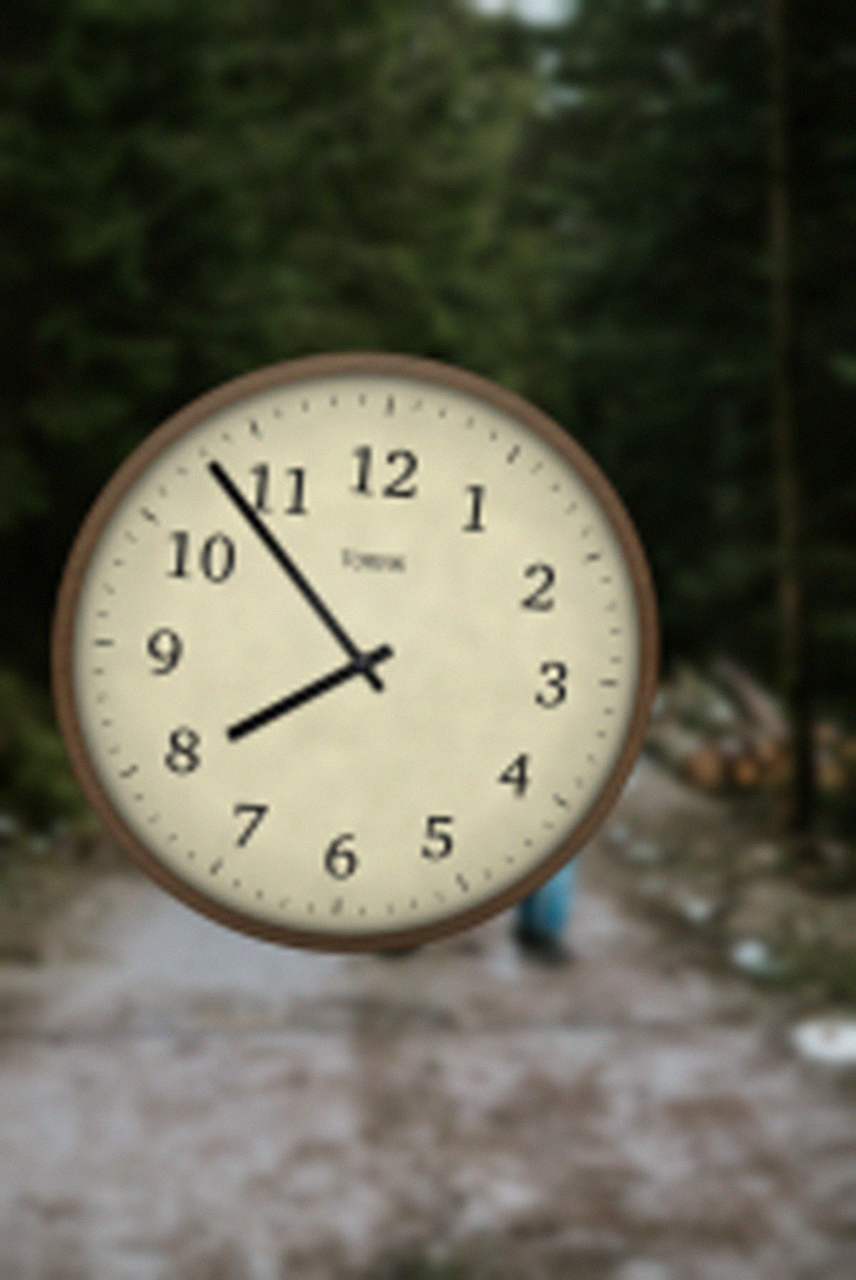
7:53
